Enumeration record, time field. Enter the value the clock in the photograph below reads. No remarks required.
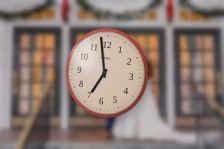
6:58
